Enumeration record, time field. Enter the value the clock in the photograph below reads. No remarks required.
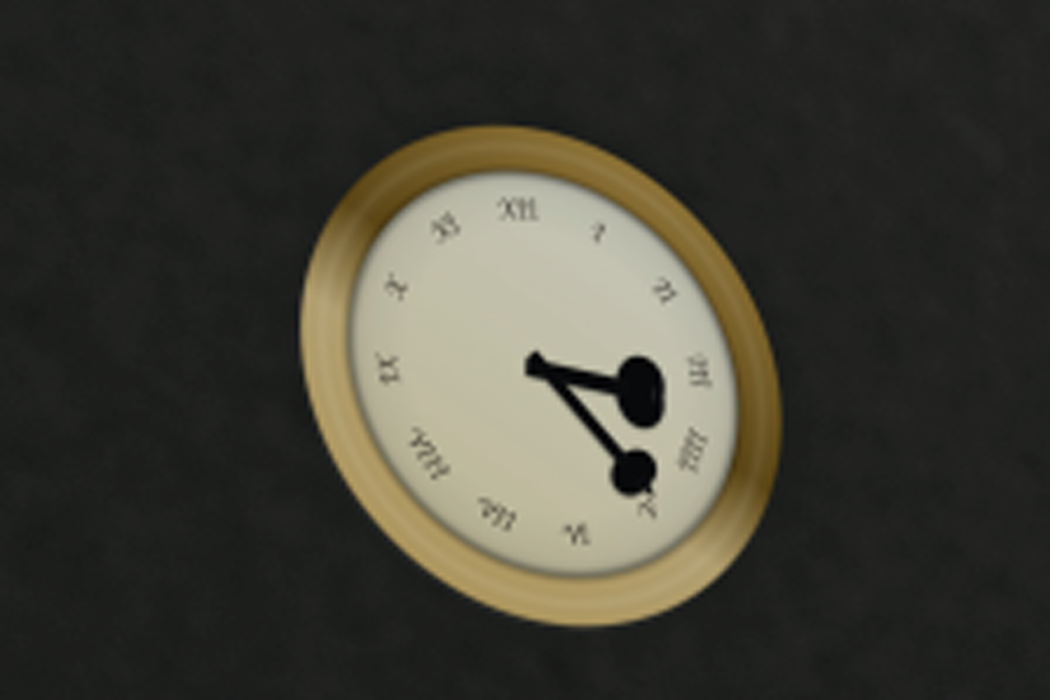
3:24
